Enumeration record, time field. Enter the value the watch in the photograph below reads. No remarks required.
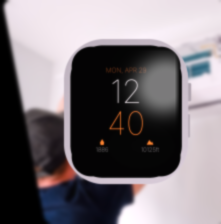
12:40
